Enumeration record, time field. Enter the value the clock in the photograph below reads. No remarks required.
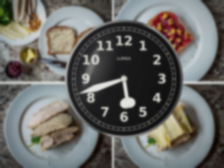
5:42
